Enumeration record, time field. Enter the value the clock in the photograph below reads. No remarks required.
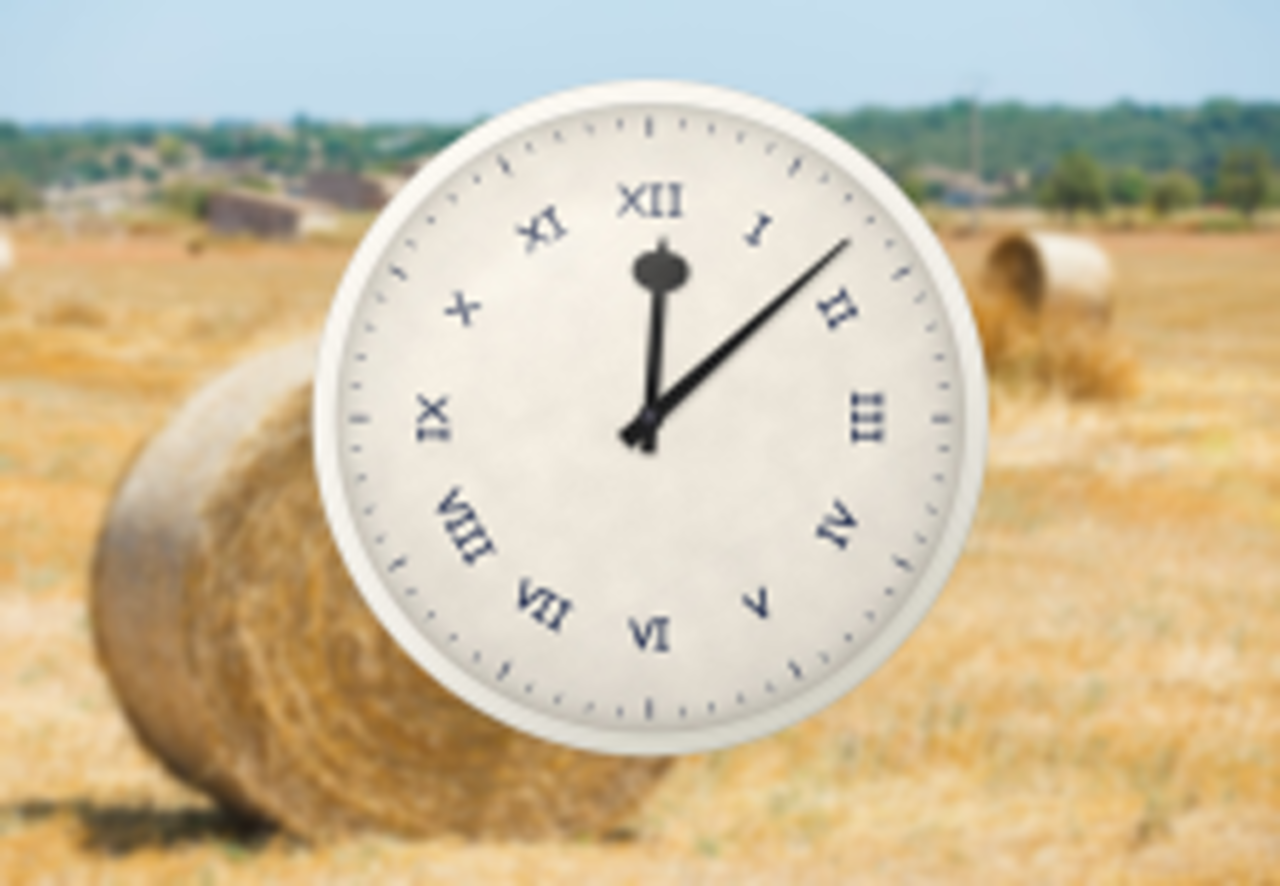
12:08
